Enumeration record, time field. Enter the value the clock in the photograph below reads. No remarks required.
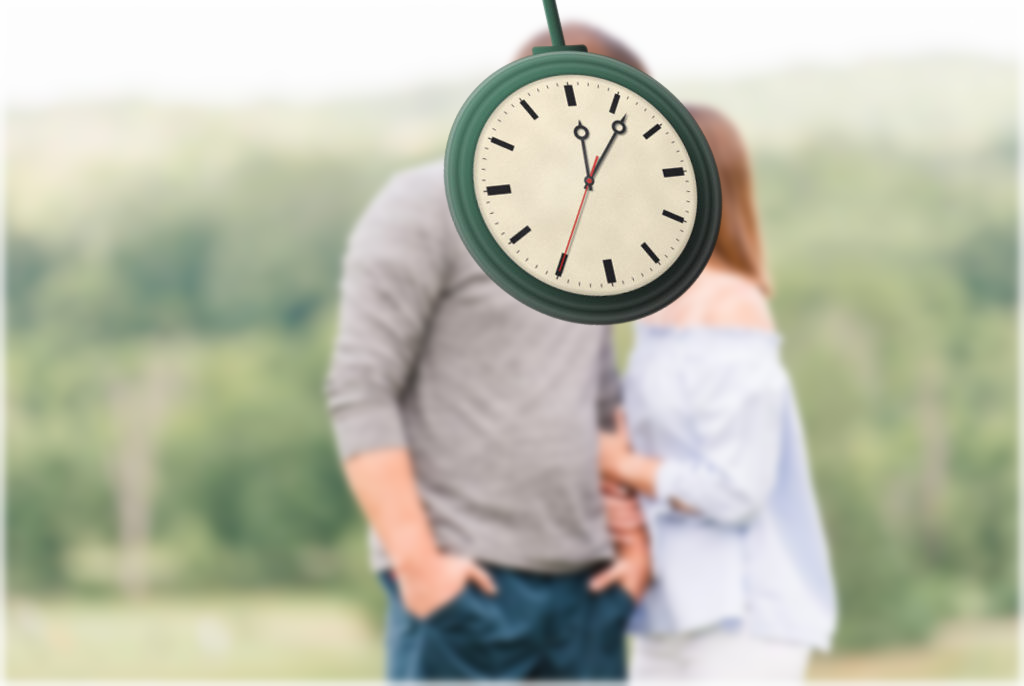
12:06:35
